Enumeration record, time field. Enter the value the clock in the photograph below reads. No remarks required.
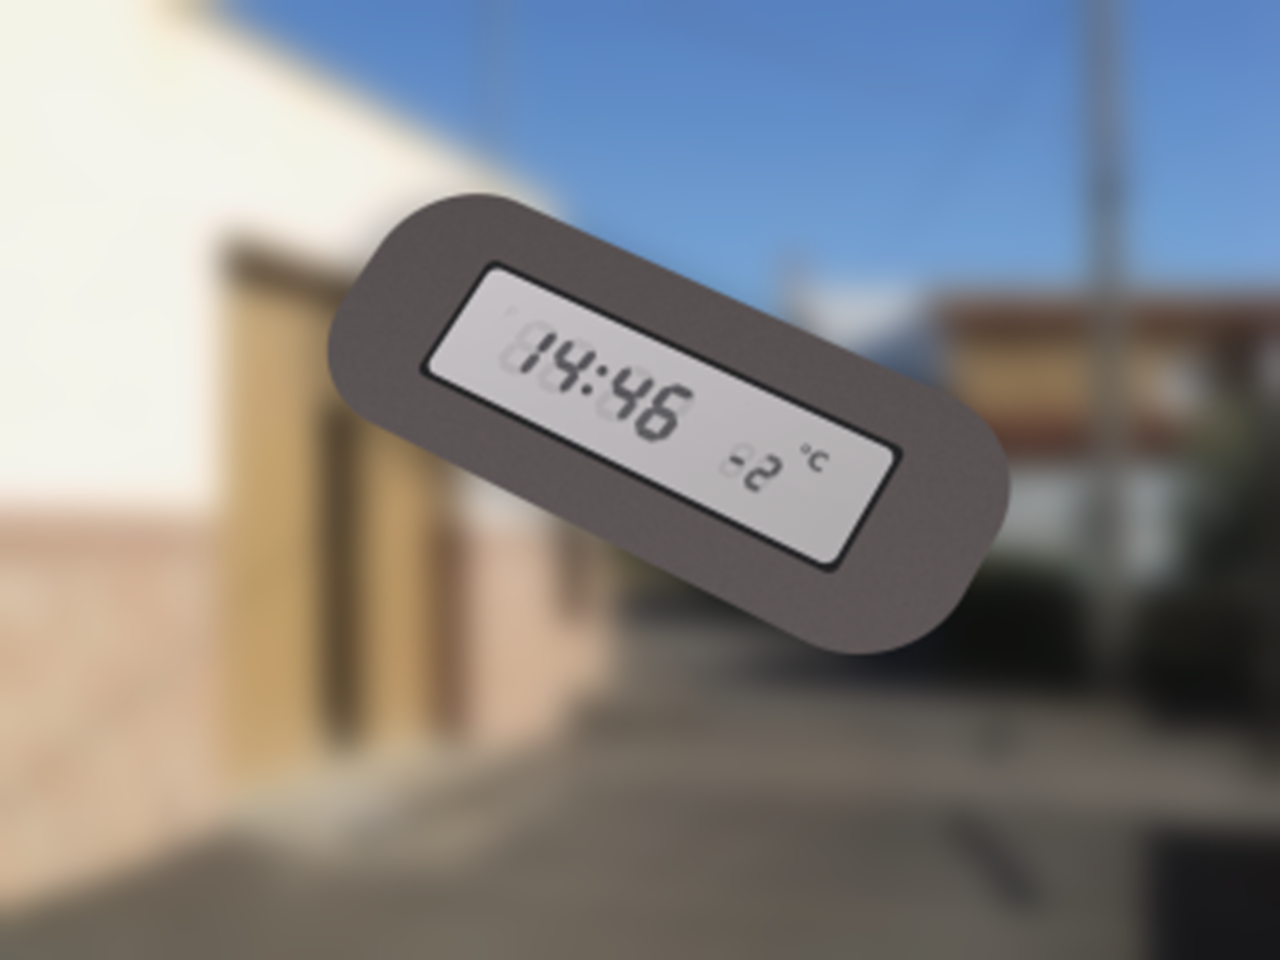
14:46
